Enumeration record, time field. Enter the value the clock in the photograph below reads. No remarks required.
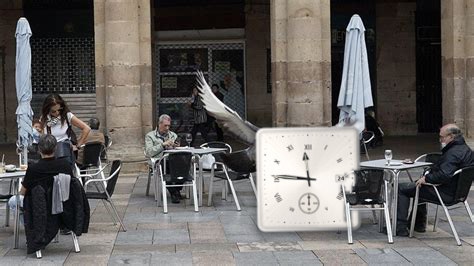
11:46
